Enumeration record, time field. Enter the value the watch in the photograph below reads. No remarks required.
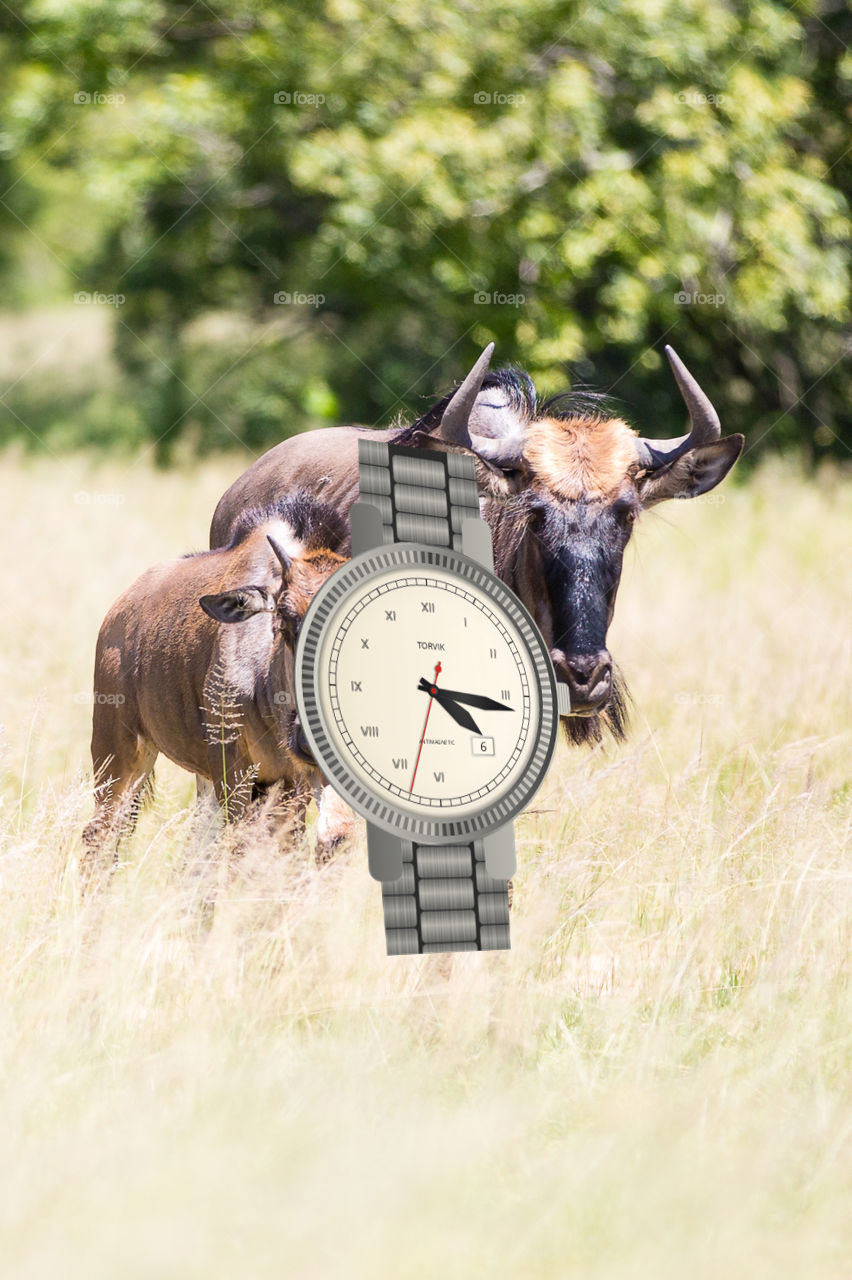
4:16:33
